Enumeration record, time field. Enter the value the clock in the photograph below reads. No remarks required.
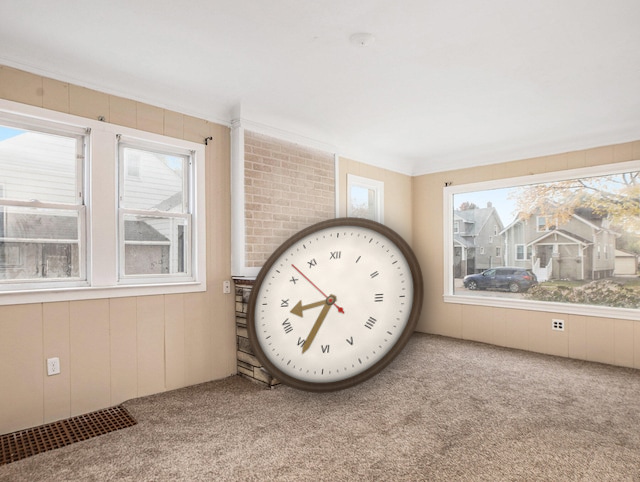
8:33:52
